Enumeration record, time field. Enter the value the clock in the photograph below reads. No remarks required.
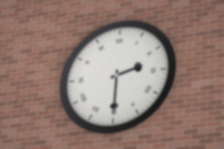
2:30
